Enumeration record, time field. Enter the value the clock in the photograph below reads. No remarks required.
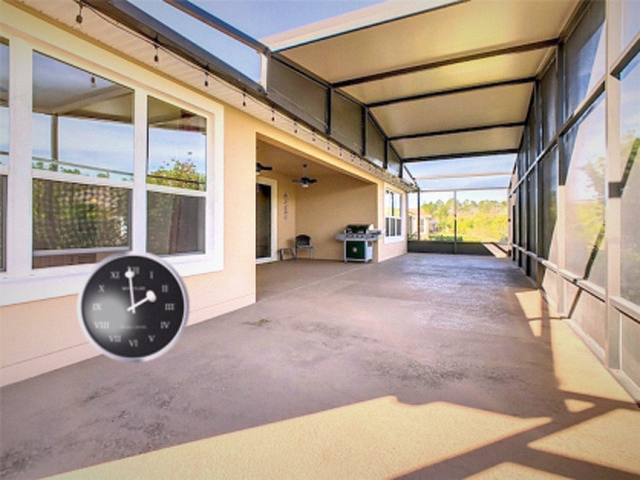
1:59
